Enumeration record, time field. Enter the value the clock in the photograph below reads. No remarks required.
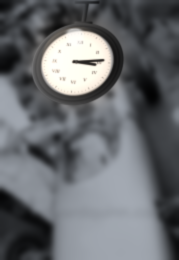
3:14
